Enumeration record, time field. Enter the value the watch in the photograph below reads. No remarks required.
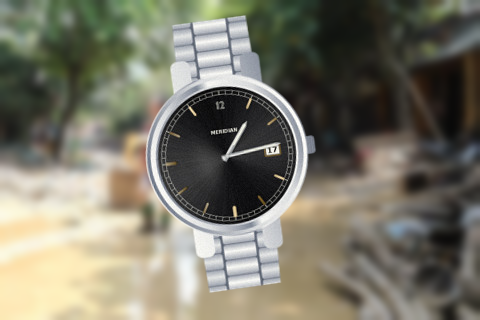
1:14
